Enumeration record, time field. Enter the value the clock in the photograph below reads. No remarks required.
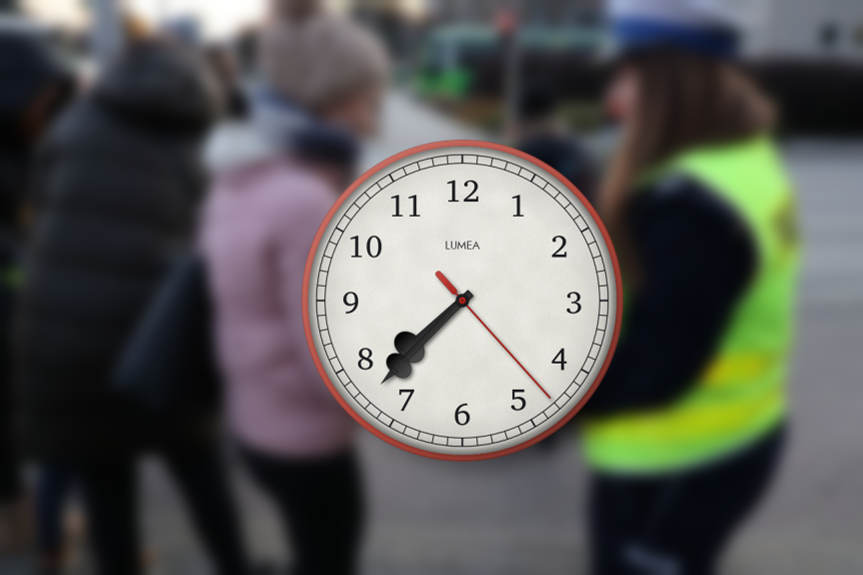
7:37:23
